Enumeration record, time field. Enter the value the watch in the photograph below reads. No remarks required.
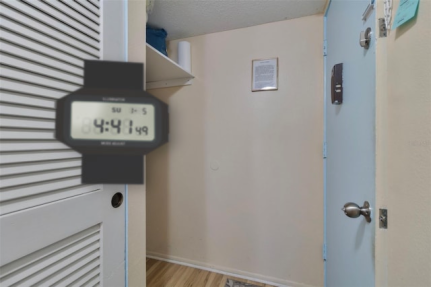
4:41:49
